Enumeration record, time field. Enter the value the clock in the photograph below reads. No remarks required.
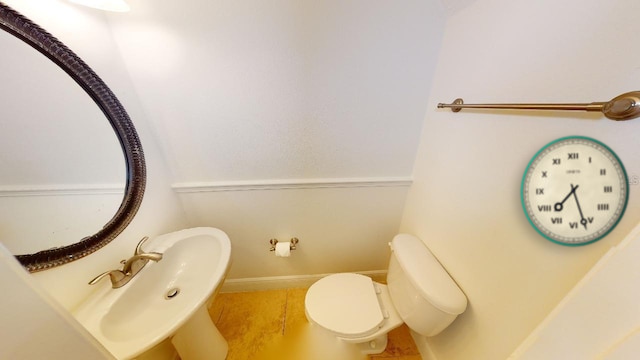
7:27
